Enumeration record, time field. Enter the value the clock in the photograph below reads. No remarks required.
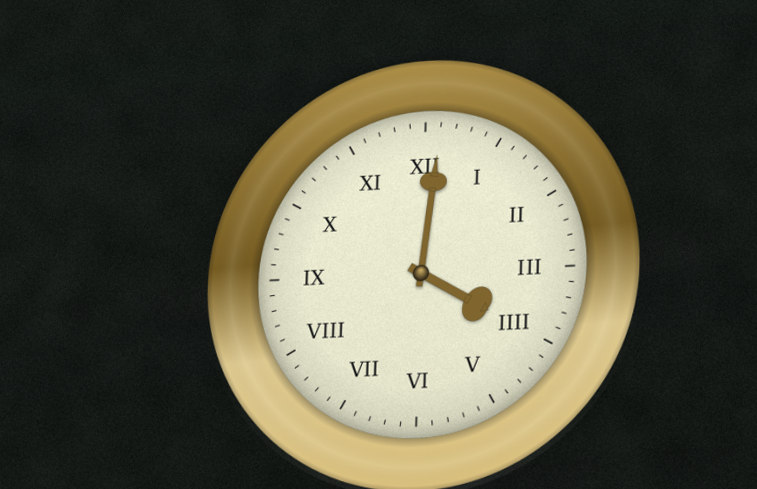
4:01
